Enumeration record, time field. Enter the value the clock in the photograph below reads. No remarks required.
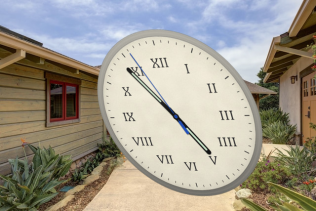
4:53:56
